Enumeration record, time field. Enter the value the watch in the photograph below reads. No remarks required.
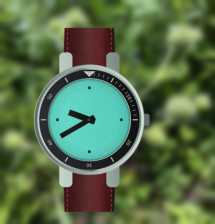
9:40
